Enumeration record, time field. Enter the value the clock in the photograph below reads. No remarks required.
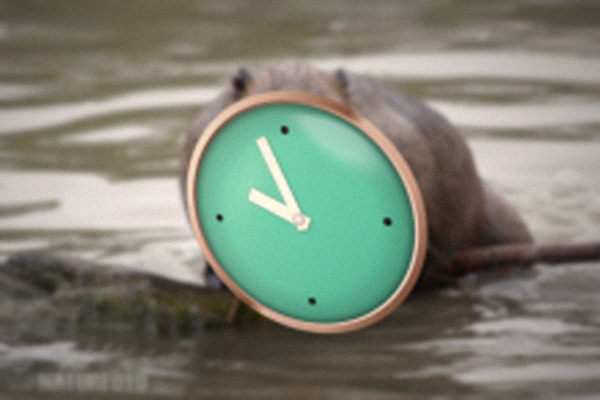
9:57
